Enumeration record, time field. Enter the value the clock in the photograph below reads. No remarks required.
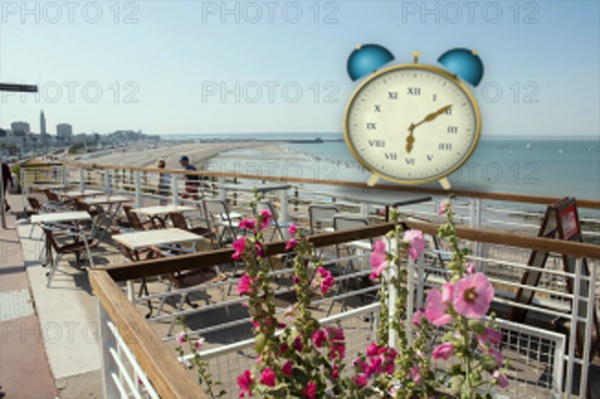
6:09
